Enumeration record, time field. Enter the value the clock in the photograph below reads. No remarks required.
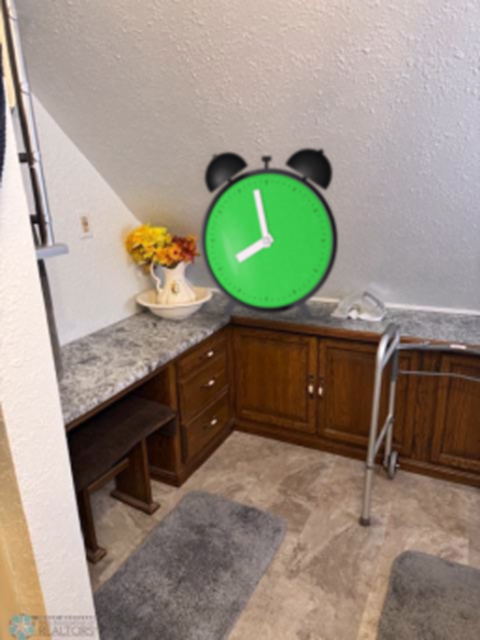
7:58
